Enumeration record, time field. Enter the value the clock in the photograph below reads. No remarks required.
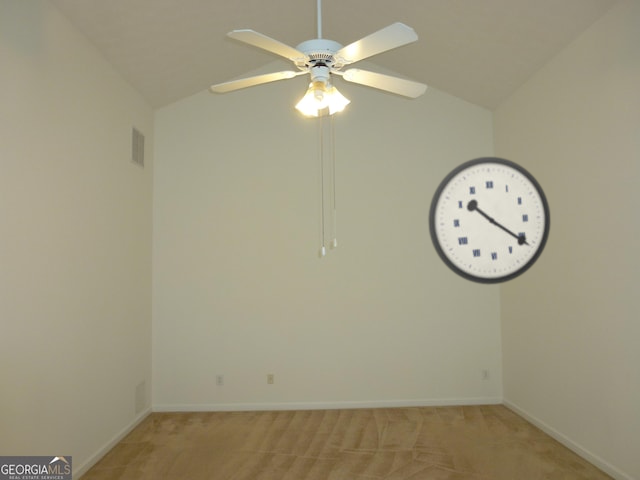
10:21
